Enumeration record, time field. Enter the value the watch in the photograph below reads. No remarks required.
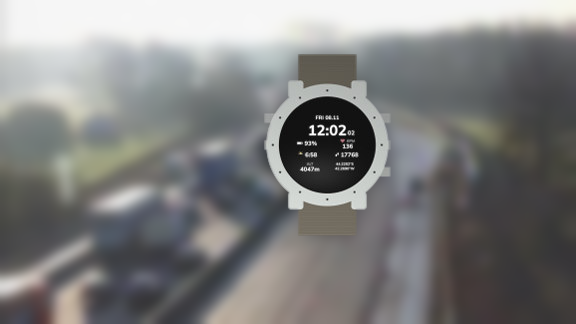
12:02
